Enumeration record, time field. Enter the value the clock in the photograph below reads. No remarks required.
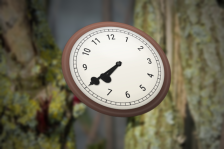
7:40
